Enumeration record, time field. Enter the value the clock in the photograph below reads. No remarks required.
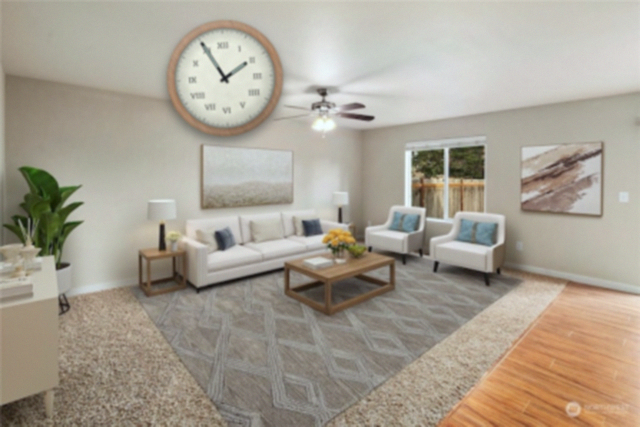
1:55
